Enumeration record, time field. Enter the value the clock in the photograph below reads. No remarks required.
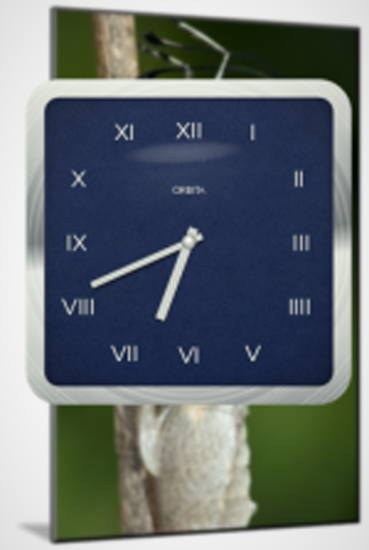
6:41
